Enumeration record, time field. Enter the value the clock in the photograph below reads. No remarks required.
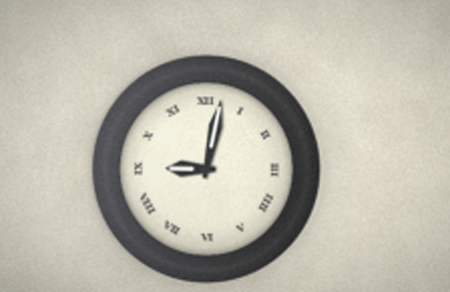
9:02
